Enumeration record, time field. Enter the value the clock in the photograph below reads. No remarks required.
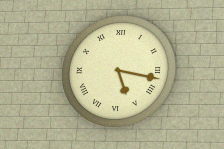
5:17
